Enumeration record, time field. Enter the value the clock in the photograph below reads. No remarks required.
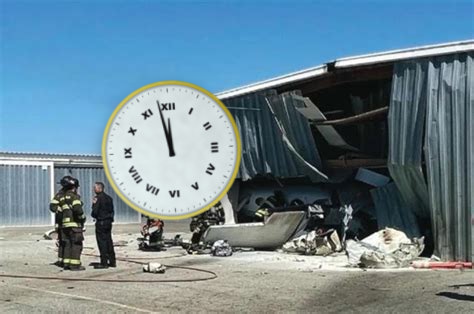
11:58
